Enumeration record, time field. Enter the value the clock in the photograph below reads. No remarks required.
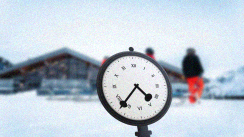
4:37
